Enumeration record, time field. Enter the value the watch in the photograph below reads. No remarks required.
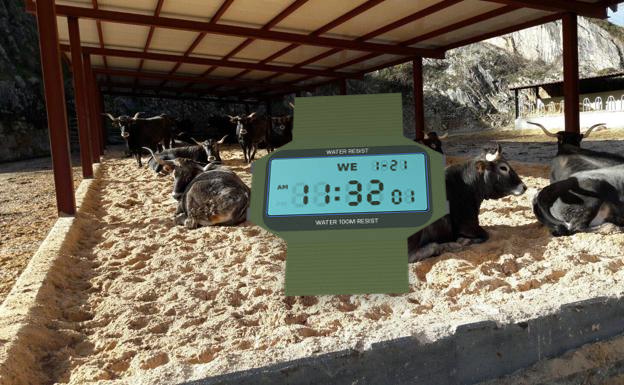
11:32:01
